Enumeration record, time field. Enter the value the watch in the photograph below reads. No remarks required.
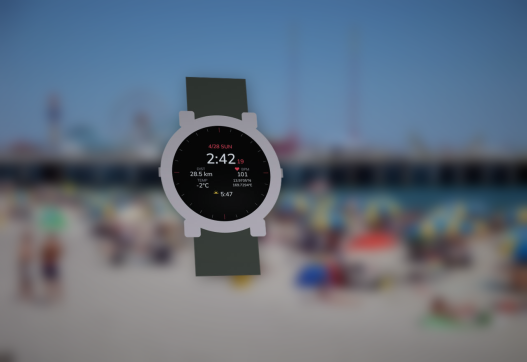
2:42
